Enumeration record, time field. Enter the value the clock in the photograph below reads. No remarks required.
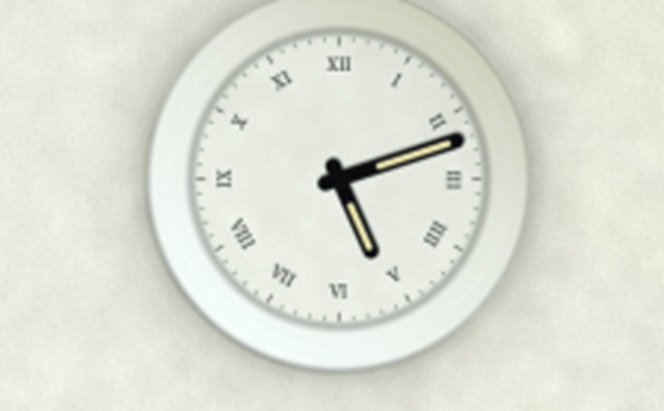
5:12
